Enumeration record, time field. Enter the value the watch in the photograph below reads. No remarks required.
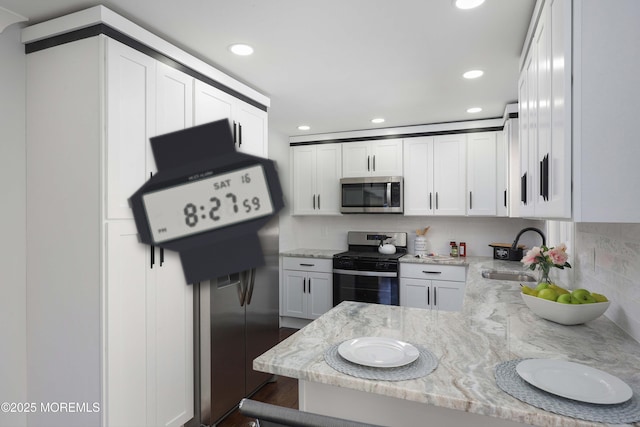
8:27:59
